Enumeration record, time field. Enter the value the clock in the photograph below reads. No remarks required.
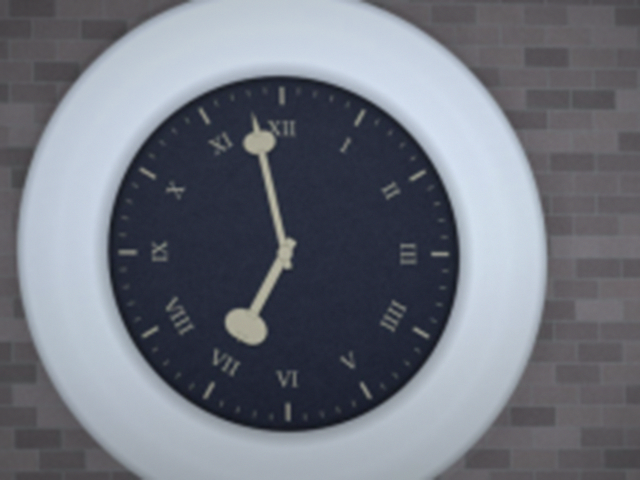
6:58
